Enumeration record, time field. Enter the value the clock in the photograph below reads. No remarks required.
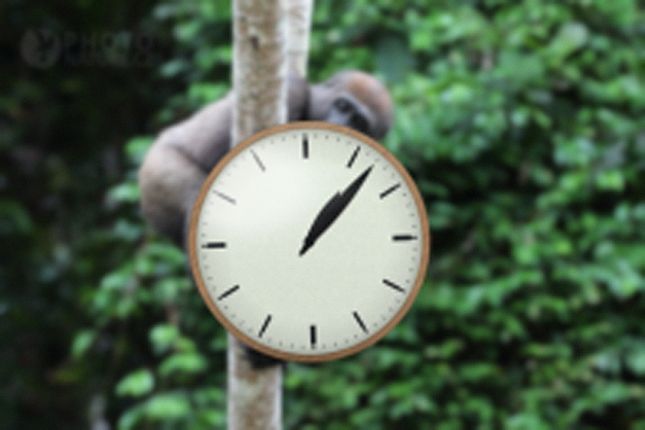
1:07
